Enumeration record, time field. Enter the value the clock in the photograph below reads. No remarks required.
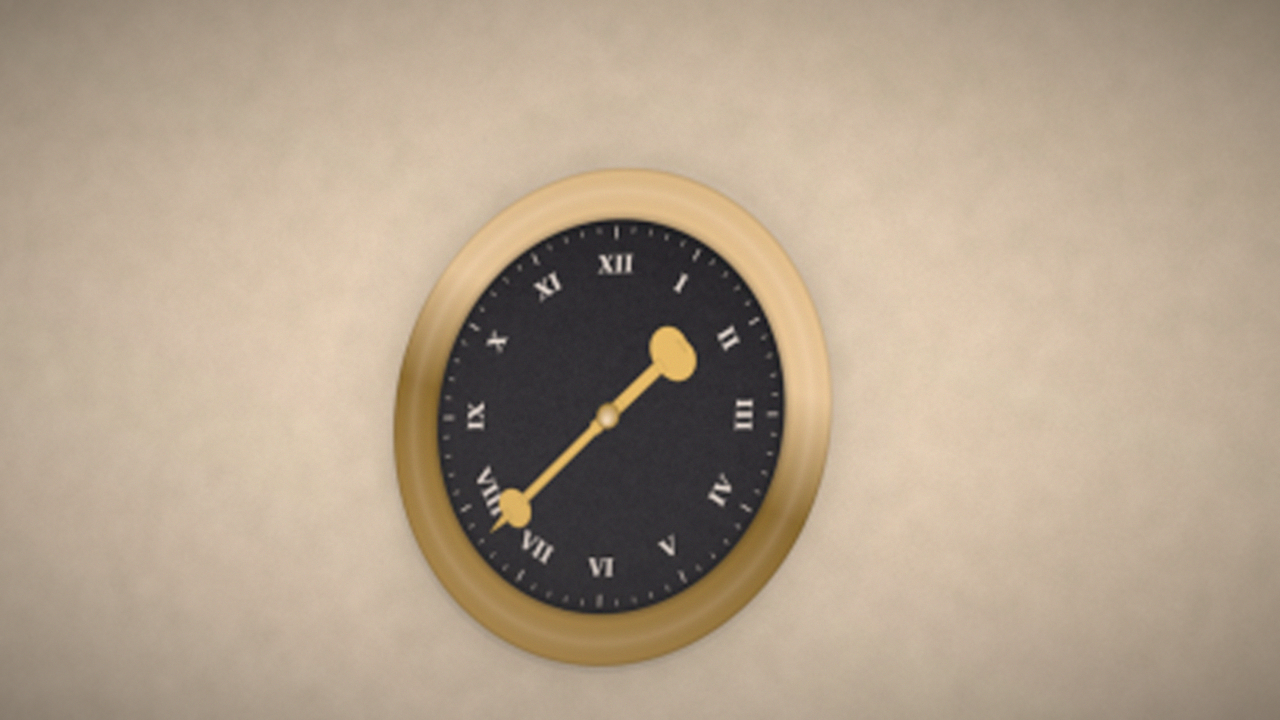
1:38
